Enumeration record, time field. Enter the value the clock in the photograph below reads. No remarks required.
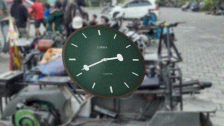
2:41
